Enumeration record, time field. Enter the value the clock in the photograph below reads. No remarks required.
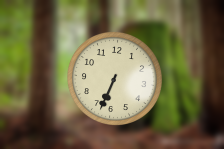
6:33
